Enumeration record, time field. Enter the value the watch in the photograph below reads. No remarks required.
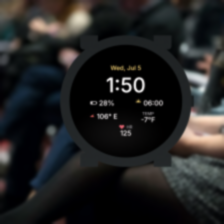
1:50
